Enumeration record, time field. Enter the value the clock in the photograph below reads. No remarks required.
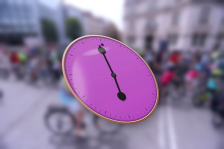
5:59
